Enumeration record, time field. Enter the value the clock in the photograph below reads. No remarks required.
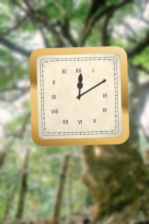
12:10
